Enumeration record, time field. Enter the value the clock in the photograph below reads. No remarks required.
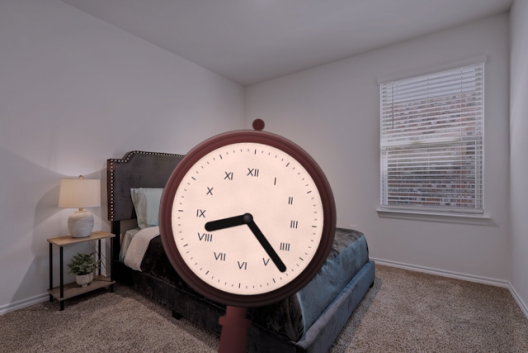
8:23
